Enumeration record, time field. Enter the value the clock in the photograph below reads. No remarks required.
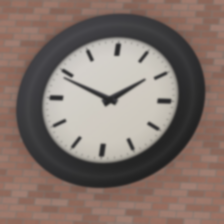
1:49
